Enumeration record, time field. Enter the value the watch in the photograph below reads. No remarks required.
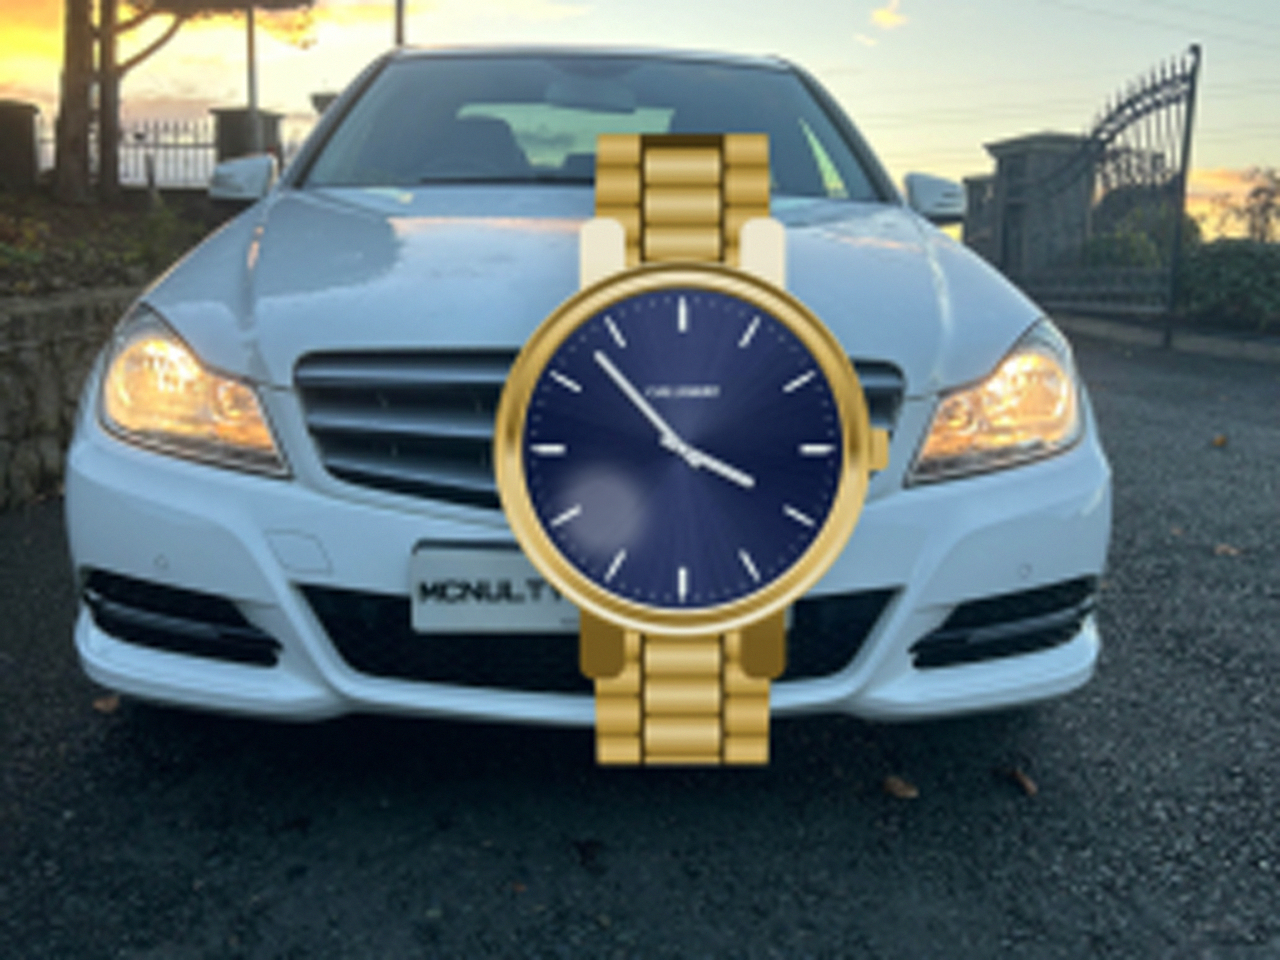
3:53
